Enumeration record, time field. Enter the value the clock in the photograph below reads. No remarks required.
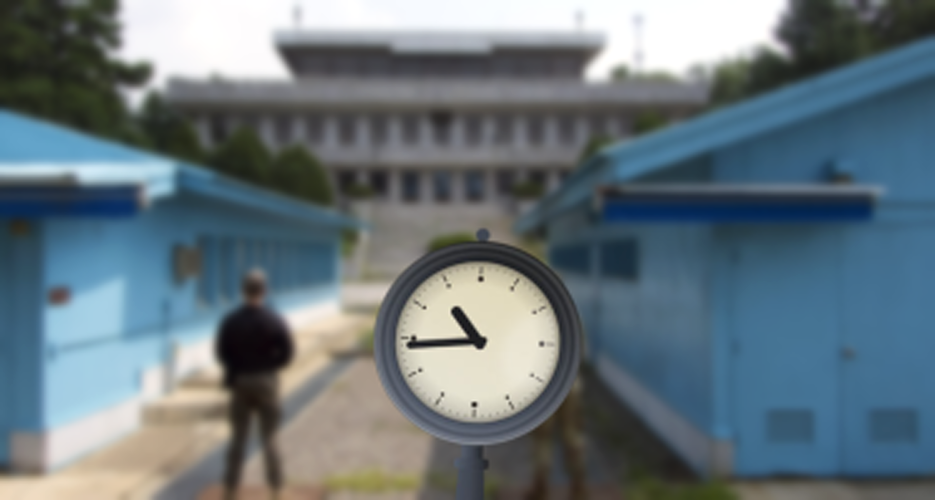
10:44
